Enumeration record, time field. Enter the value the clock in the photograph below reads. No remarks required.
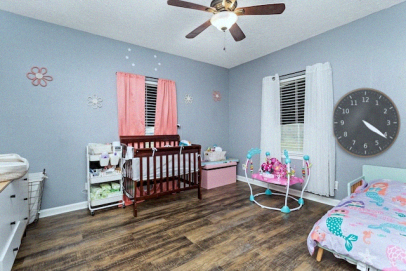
4:21
